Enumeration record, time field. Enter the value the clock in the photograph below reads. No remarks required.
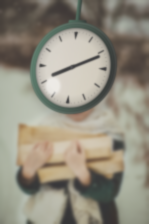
8:11
